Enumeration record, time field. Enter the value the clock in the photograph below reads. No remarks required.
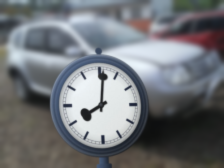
8:01
